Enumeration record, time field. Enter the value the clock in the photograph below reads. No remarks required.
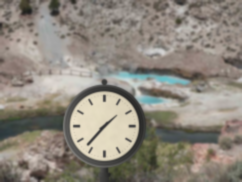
1:37
